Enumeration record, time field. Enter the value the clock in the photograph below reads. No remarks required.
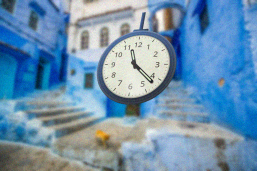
11:22
